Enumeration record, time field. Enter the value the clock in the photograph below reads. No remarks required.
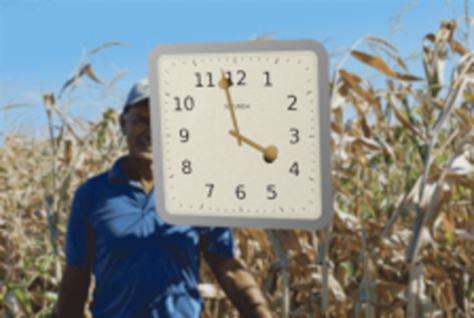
3:58
